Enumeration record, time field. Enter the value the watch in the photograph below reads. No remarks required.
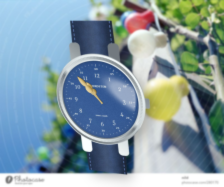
10:53
